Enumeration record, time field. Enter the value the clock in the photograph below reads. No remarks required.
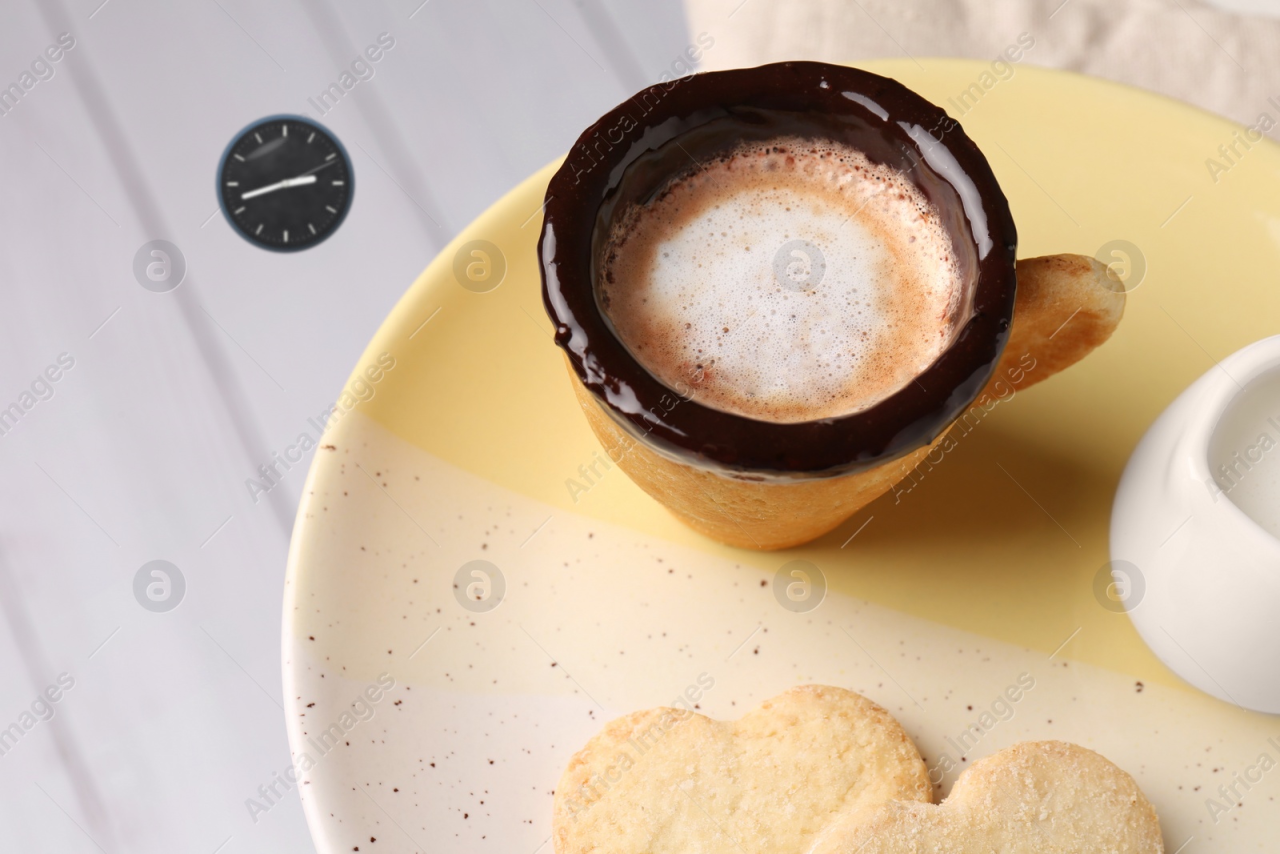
2:42:11
